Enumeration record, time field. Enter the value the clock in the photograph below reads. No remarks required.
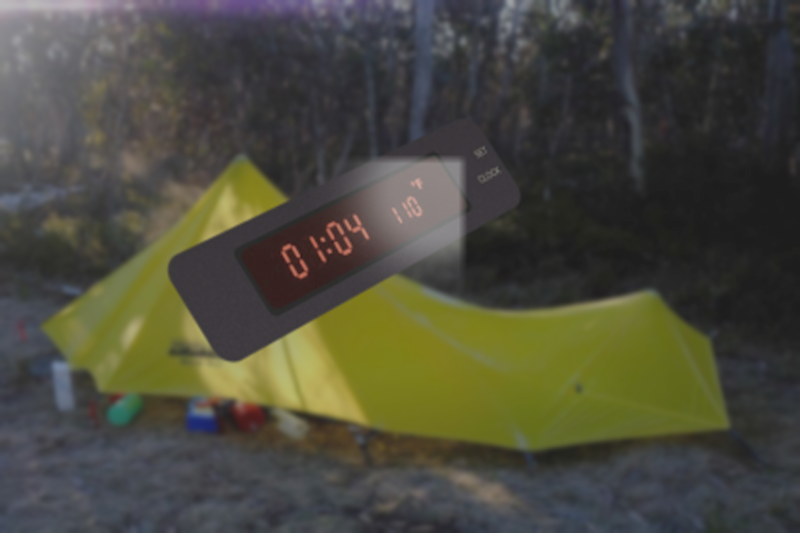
1:04
